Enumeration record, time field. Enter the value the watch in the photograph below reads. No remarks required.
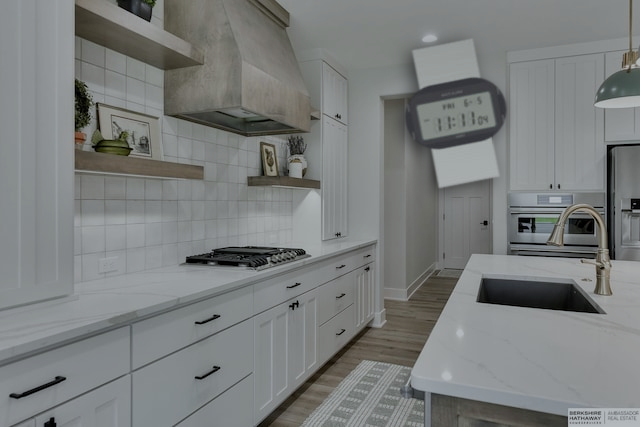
11:11
